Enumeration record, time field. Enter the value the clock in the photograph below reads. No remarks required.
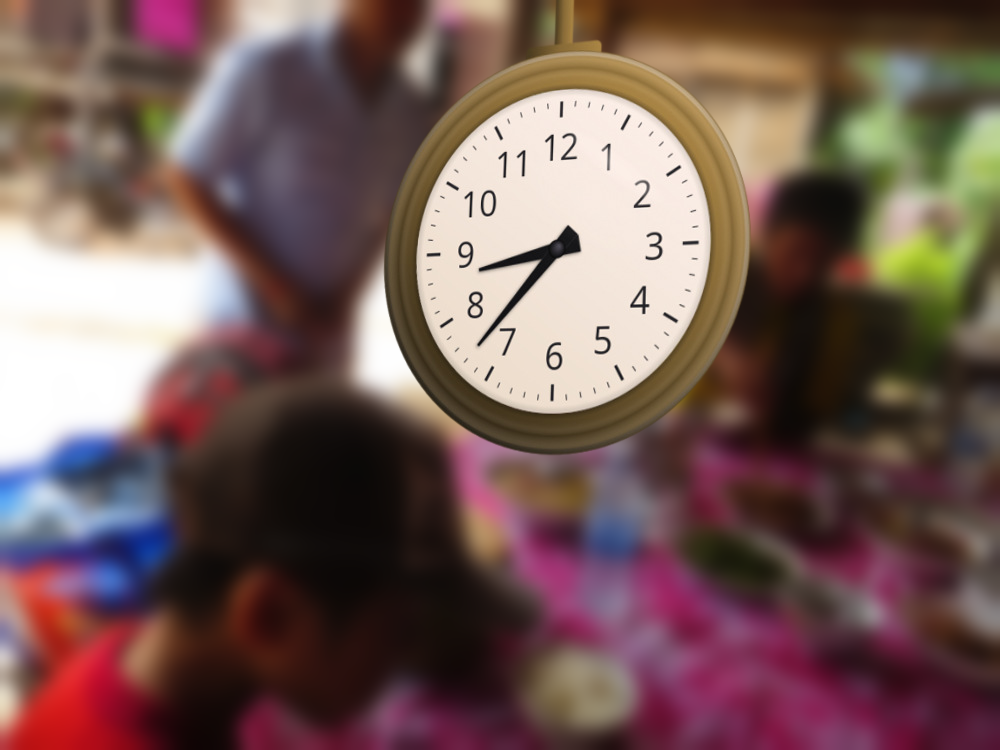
8:37
